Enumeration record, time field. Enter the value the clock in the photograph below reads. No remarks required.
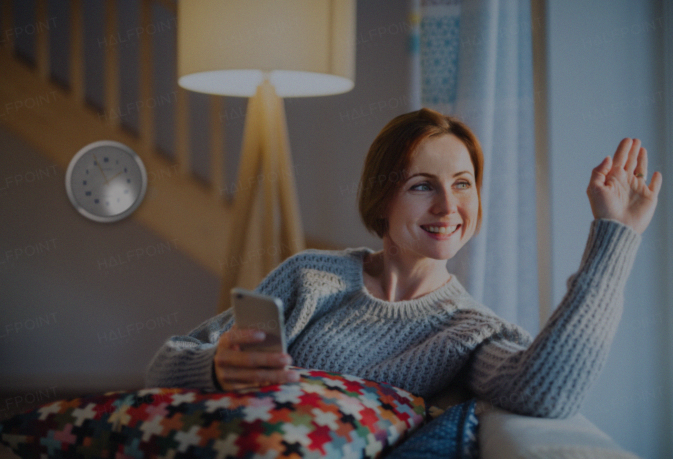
1:56
